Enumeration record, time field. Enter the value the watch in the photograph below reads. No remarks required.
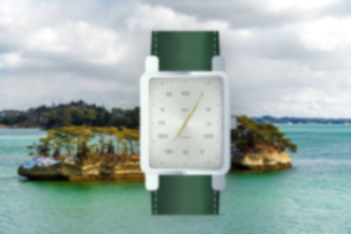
7:05
